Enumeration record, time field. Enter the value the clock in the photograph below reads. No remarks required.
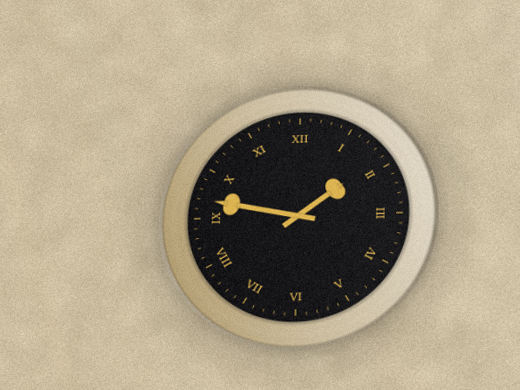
1:47
